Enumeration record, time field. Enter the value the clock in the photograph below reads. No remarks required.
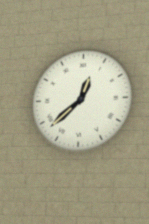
12:38
